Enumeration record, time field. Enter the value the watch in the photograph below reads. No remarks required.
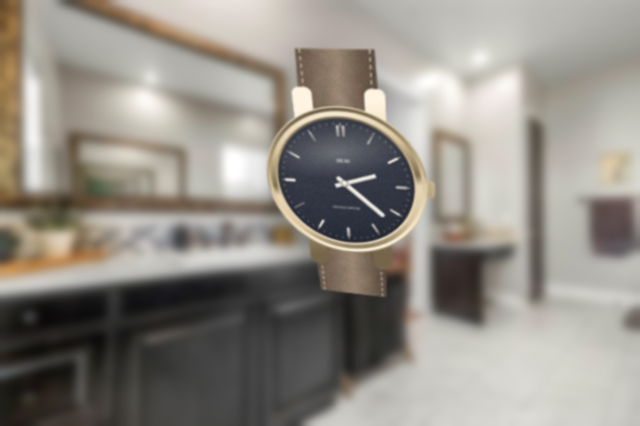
2:22
